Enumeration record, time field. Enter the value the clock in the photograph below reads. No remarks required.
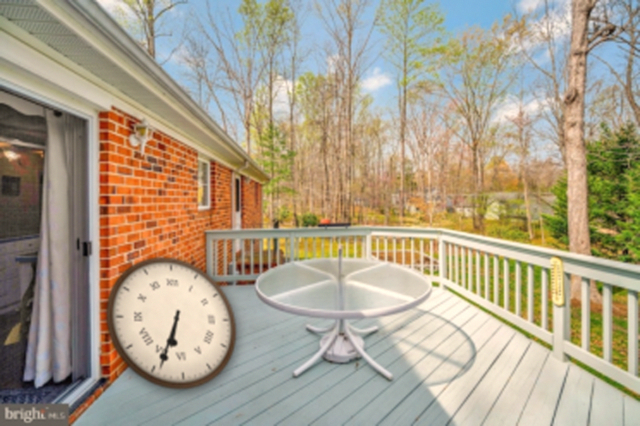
6:34
